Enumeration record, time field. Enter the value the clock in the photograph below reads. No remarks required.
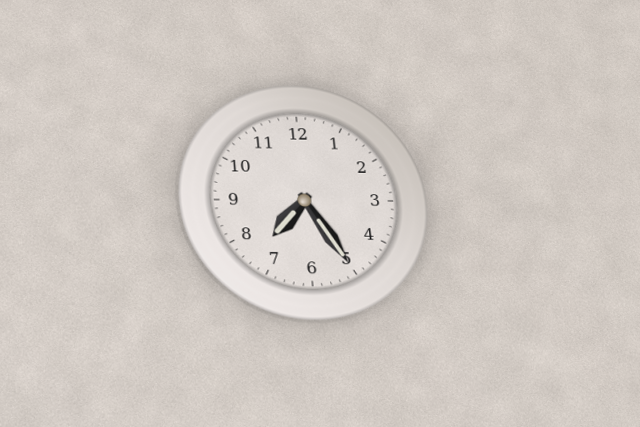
7:25
